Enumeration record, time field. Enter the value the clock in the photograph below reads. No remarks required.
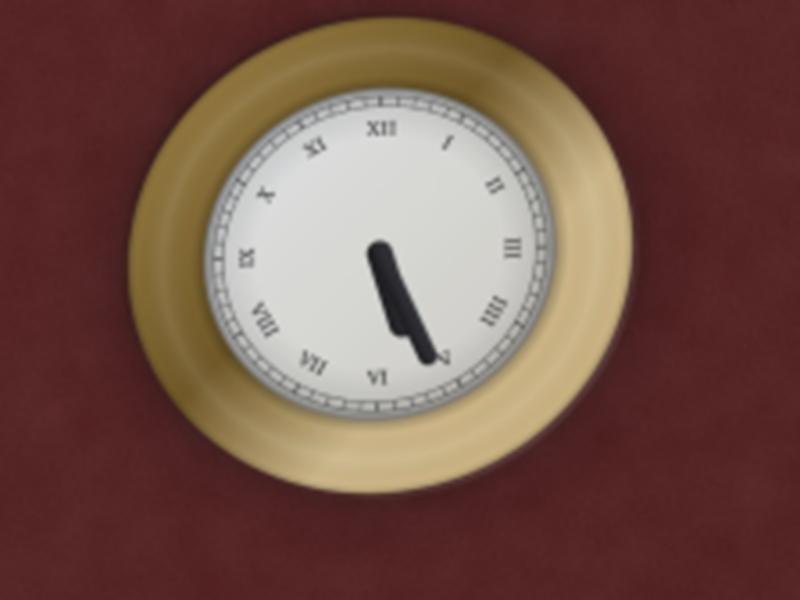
5:26
